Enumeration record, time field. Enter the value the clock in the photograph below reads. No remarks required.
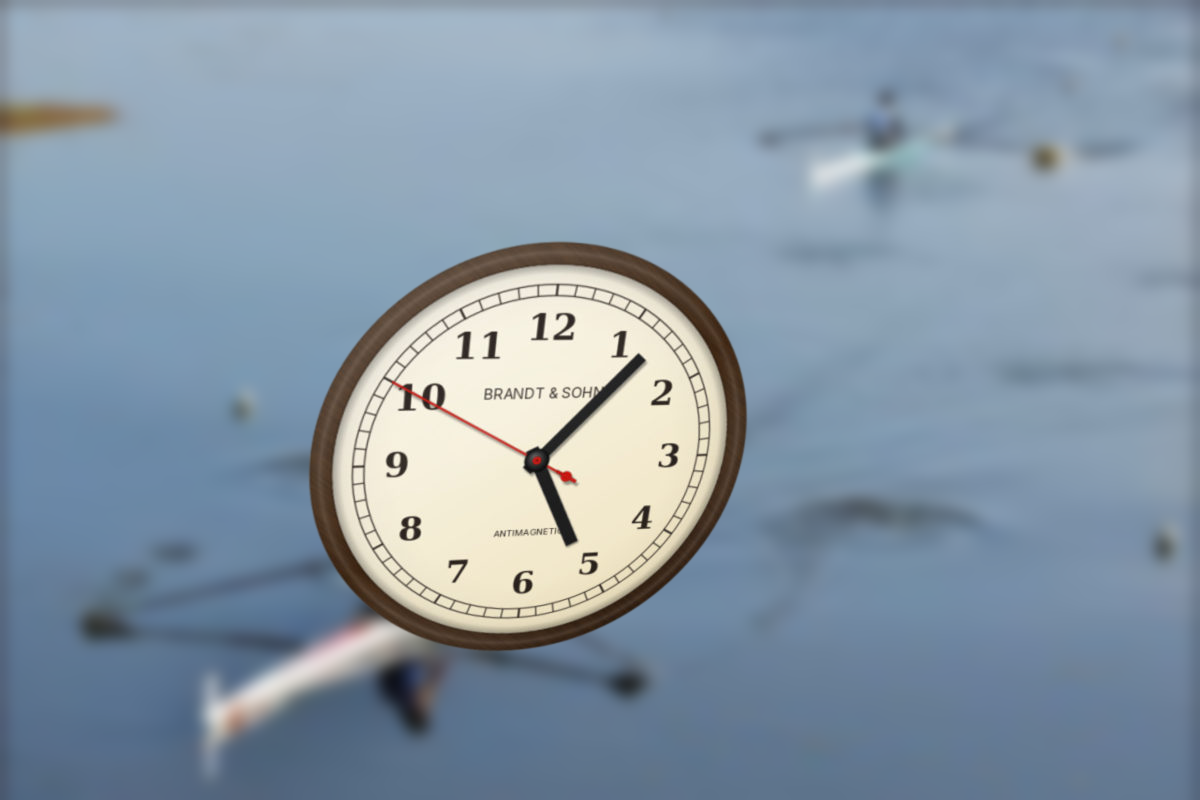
5:06:50
